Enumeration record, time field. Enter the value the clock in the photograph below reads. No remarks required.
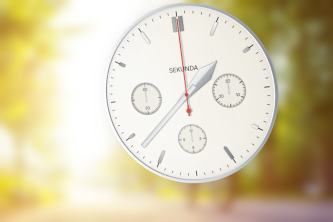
1:38
